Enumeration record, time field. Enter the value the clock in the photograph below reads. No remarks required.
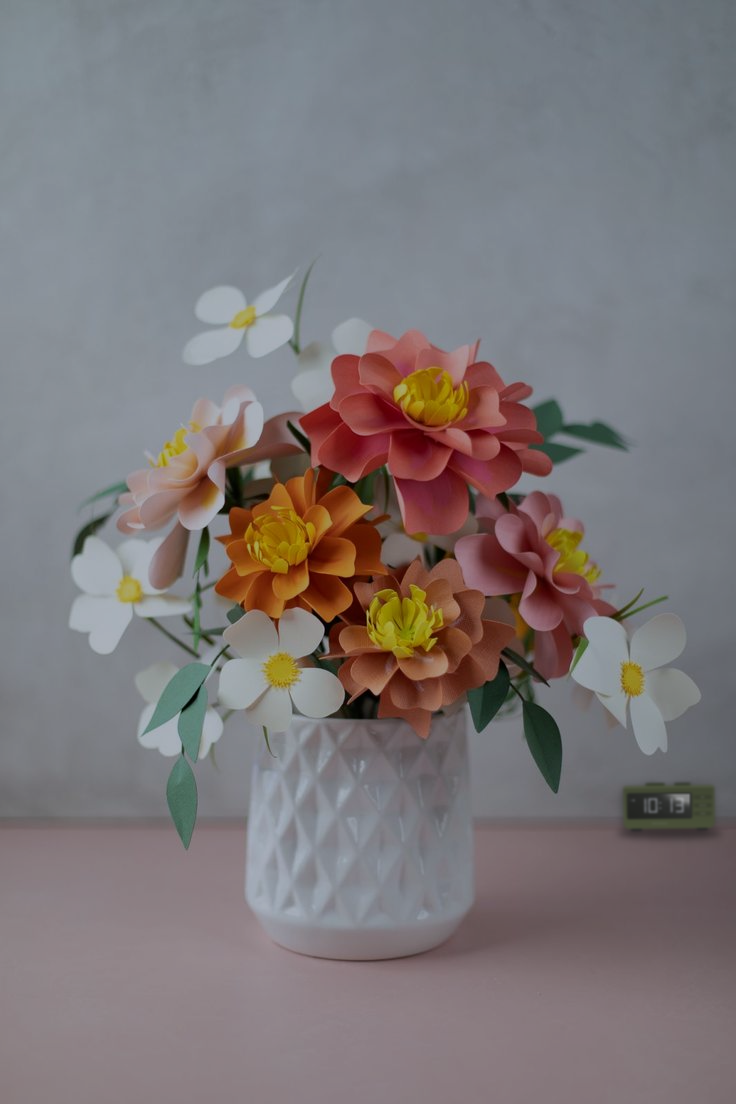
10:13
